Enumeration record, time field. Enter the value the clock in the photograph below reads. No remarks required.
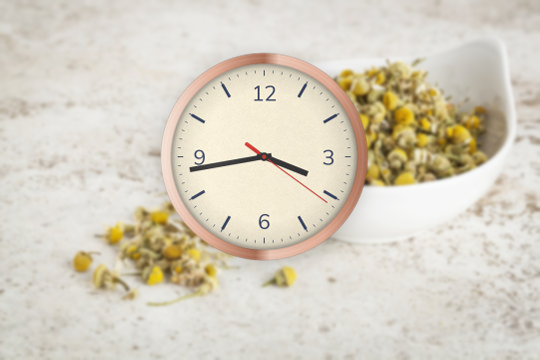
3:43:21
